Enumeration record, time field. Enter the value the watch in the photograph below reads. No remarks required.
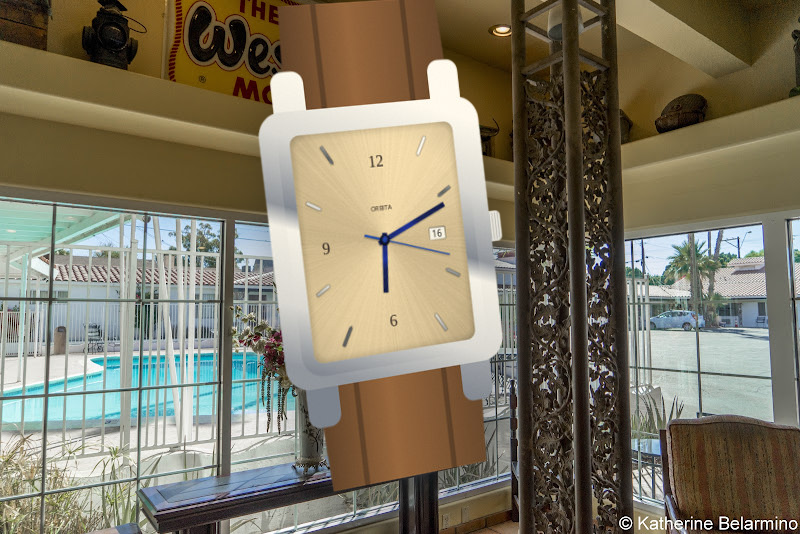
6:11:18
